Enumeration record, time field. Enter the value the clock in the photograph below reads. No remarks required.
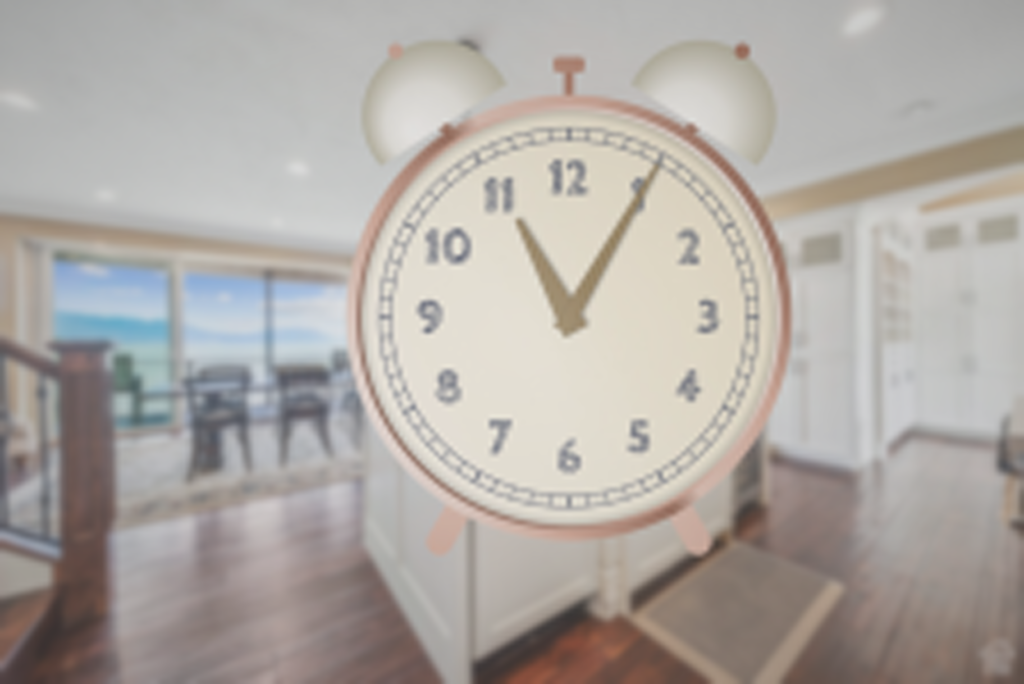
11:05
